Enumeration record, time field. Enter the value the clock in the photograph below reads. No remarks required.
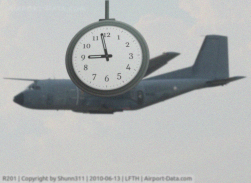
8:58
